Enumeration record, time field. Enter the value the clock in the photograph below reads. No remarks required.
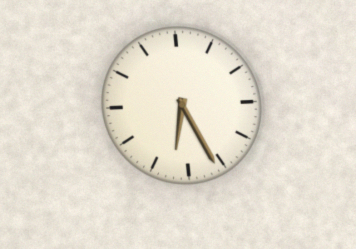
6:26
